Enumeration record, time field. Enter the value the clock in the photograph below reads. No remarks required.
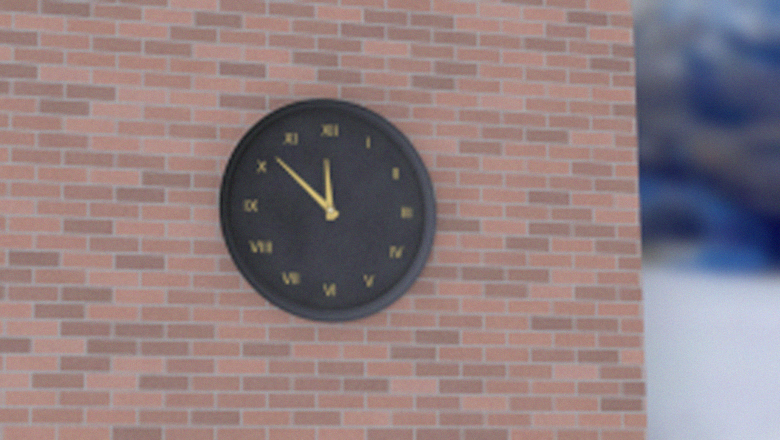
11:52
